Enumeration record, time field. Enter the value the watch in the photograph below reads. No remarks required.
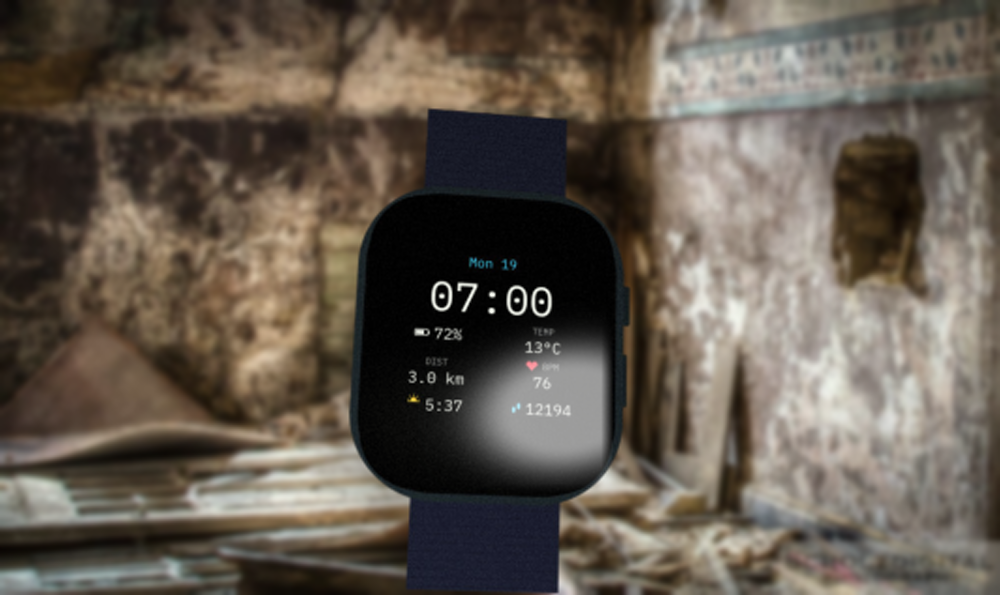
7:00
